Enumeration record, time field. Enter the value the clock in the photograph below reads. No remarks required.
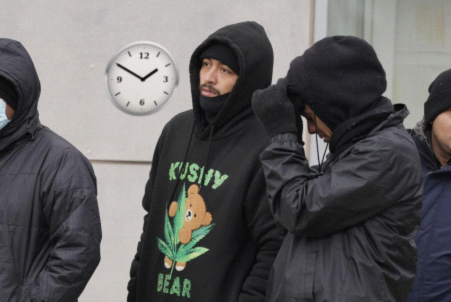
1:50
